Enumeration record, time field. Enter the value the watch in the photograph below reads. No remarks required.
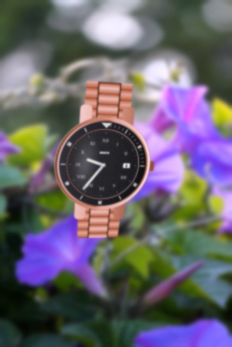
9:36
